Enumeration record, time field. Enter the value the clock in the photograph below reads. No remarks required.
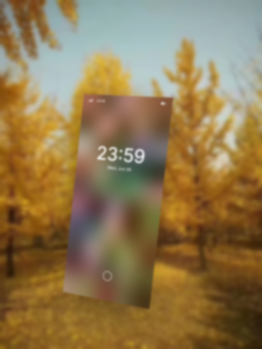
23:59
